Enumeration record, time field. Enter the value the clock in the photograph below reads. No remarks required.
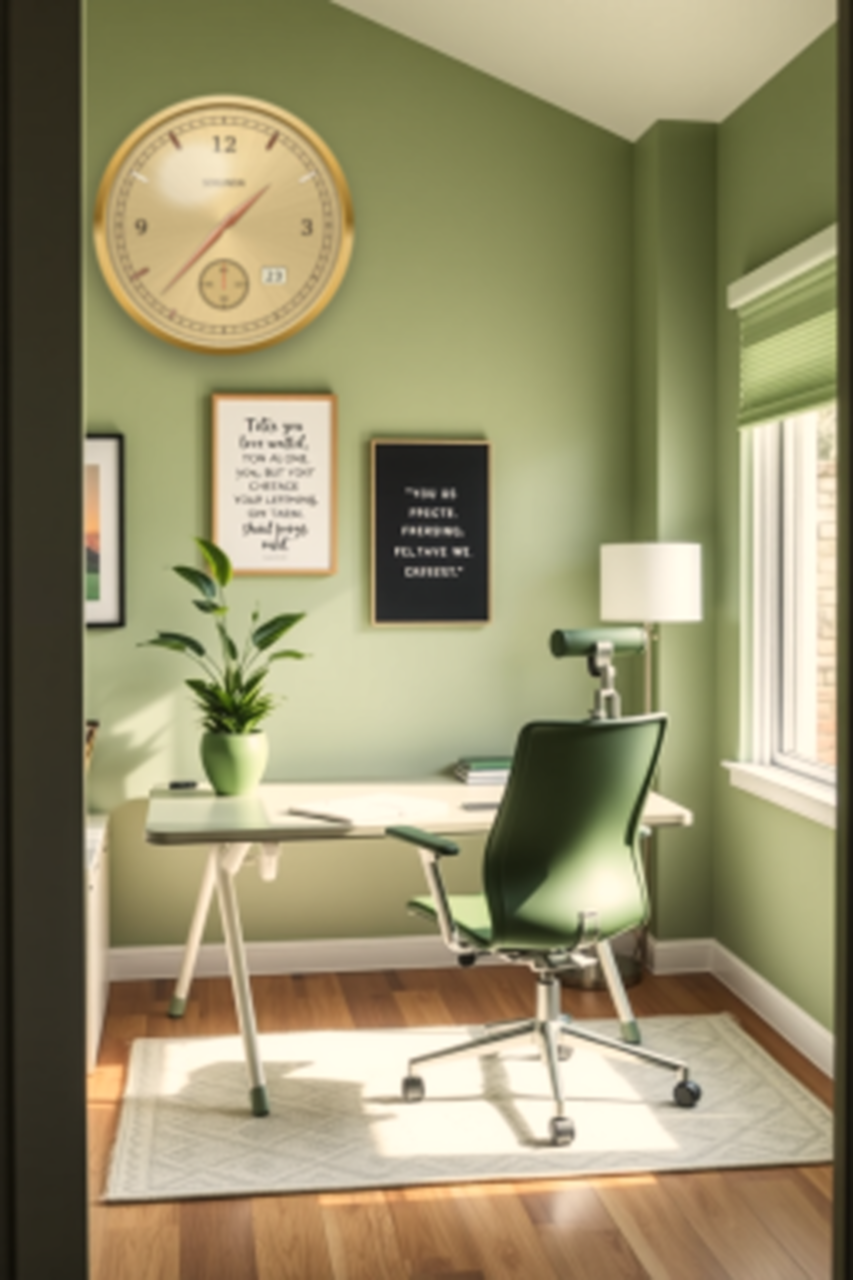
1:37
